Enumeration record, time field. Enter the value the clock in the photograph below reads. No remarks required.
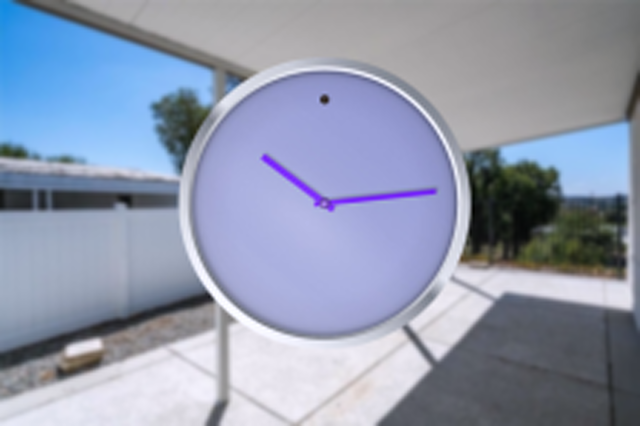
10:14
